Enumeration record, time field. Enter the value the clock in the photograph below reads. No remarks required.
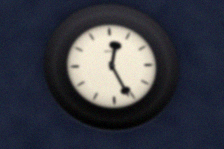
12:26
